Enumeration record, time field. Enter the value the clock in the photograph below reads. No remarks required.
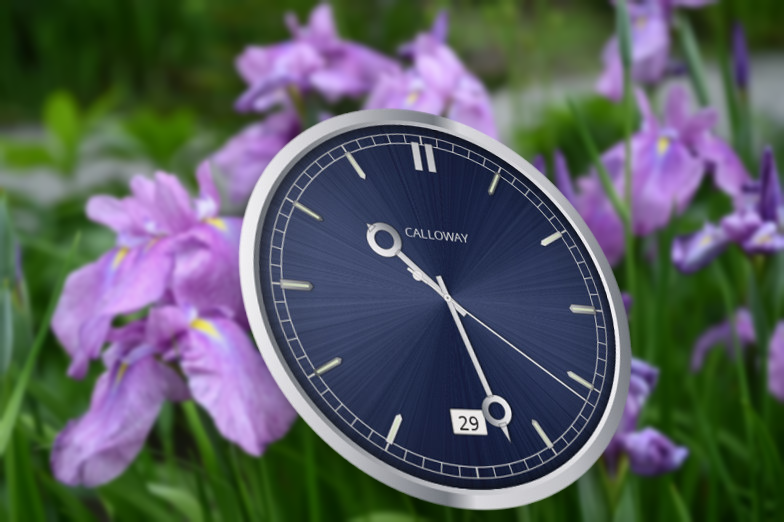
10:27:21
